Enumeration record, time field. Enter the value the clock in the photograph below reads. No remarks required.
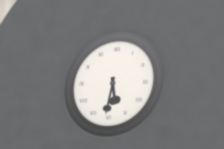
5:31
